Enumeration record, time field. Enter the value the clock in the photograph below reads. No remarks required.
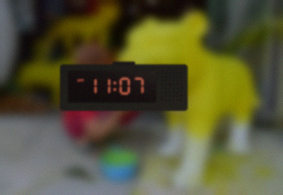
11:07
